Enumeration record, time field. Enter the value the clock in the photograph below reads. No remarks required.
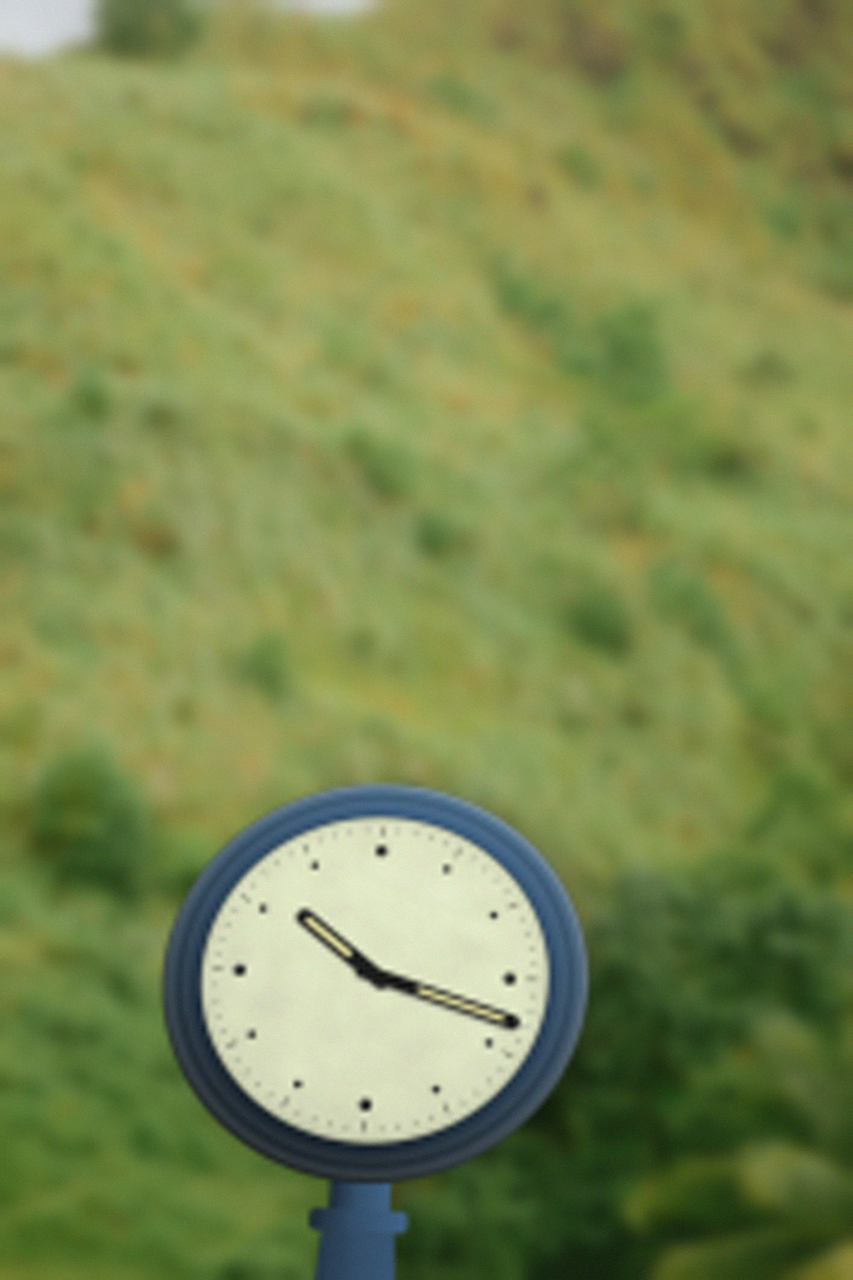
10:18
